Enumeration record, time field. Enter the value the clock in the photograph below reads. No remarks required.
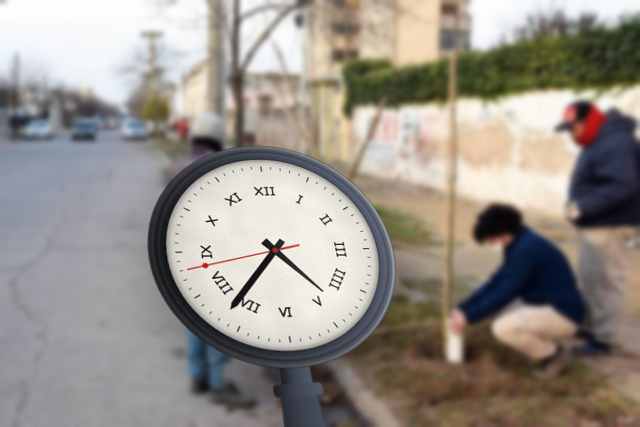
4:36:43
